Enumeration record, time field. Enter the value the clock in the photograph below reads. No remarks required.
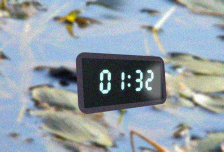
1:32
